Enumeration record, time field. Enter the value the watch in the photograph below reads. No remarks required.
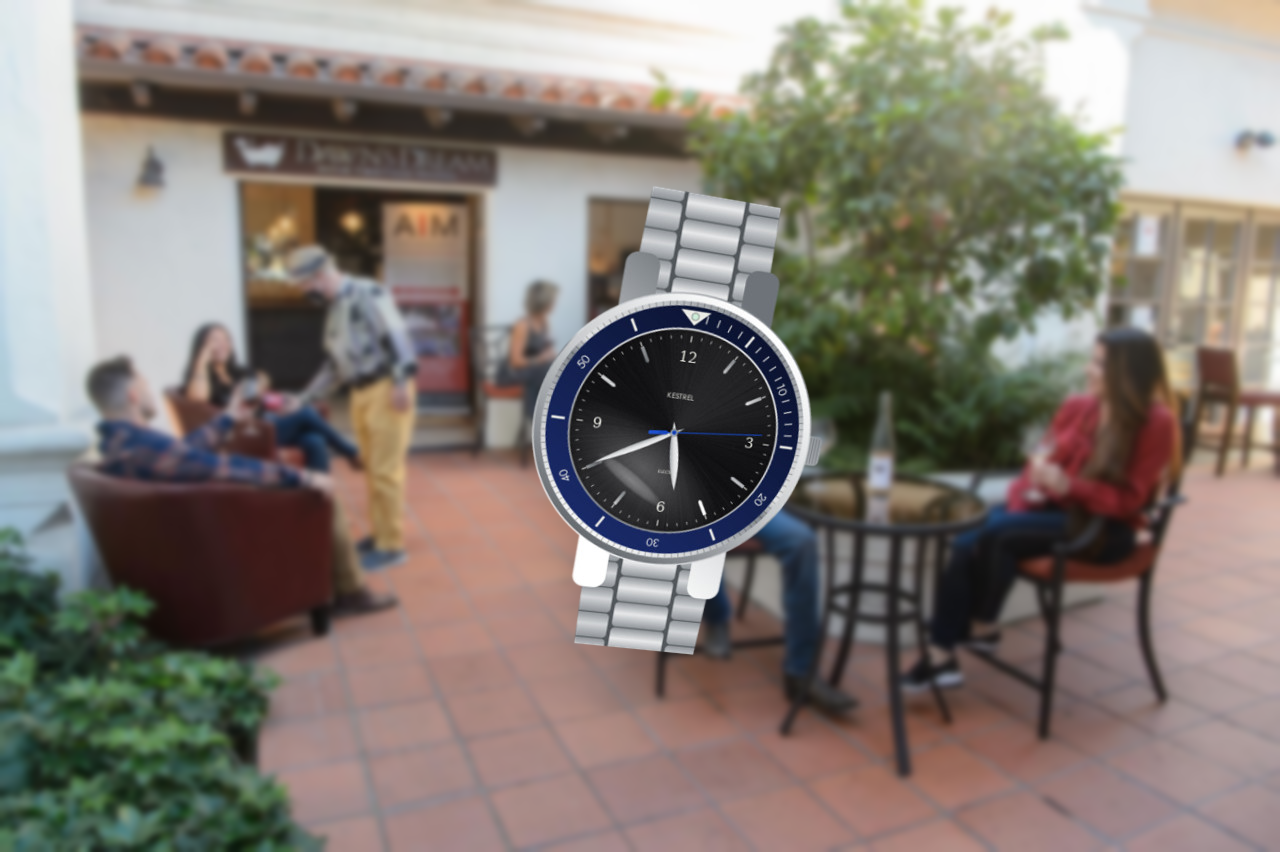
5:40:14
